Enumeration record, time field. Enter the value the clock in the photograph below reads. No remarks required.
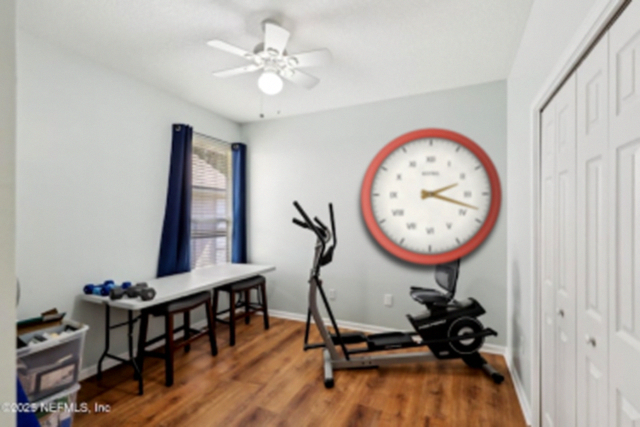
2:18
